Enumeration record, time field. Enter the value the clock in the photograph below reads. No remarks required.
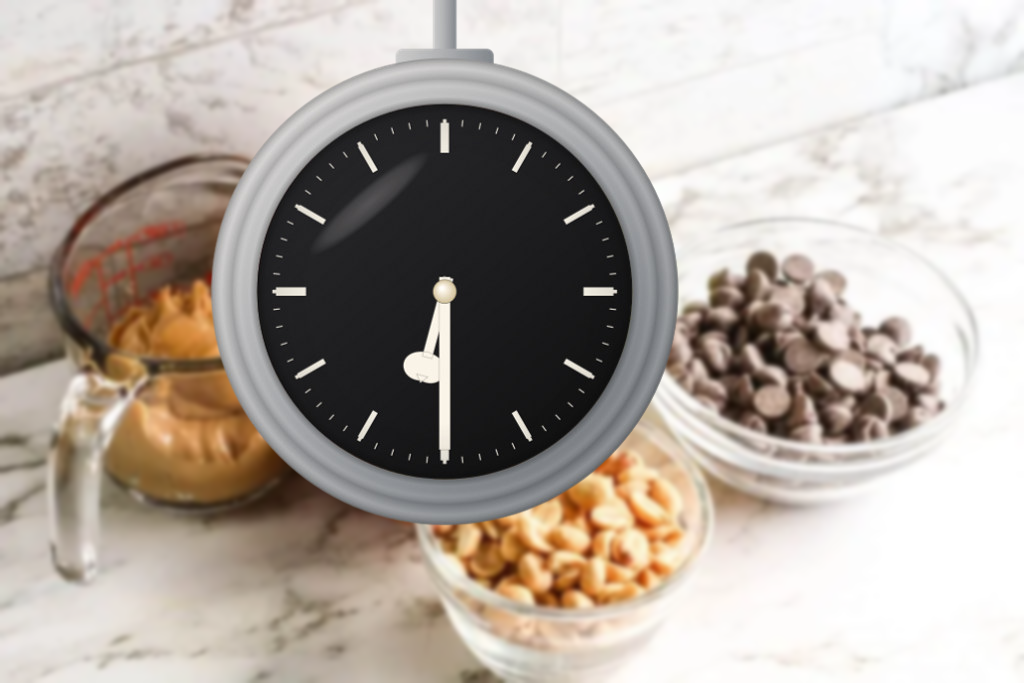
6:30
